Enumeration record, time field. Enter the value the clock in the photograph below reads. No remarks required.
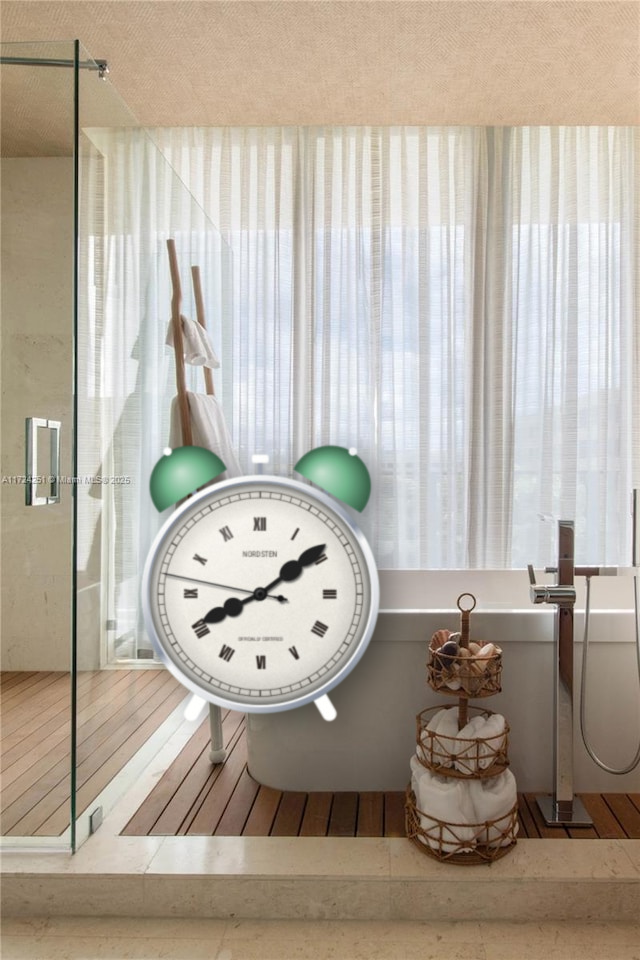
8:08:47
